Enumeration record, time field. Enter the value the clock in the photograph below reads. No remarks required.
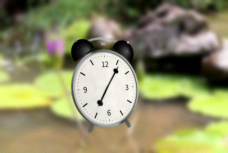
7:06
